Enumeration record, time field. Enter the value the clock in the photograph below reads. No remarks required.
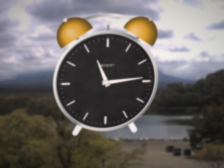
11:14
